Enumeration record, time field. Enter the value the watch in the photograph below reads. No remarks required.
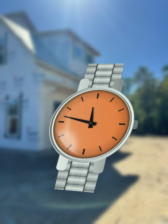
11:47
